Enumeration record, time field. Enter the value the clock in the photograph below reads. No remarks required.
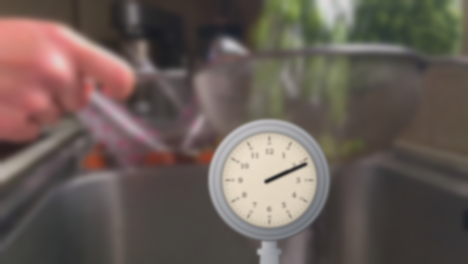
2:11
